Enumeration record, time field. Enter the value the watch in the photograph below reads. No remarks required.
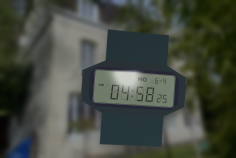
4:58:25
